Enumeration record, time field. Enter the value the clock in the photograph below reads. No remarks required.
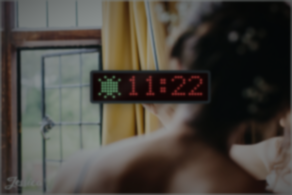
11:22
